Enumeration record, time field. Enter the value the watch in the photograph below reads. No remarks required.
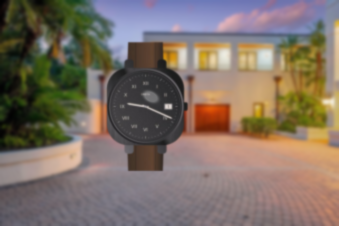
9:19
